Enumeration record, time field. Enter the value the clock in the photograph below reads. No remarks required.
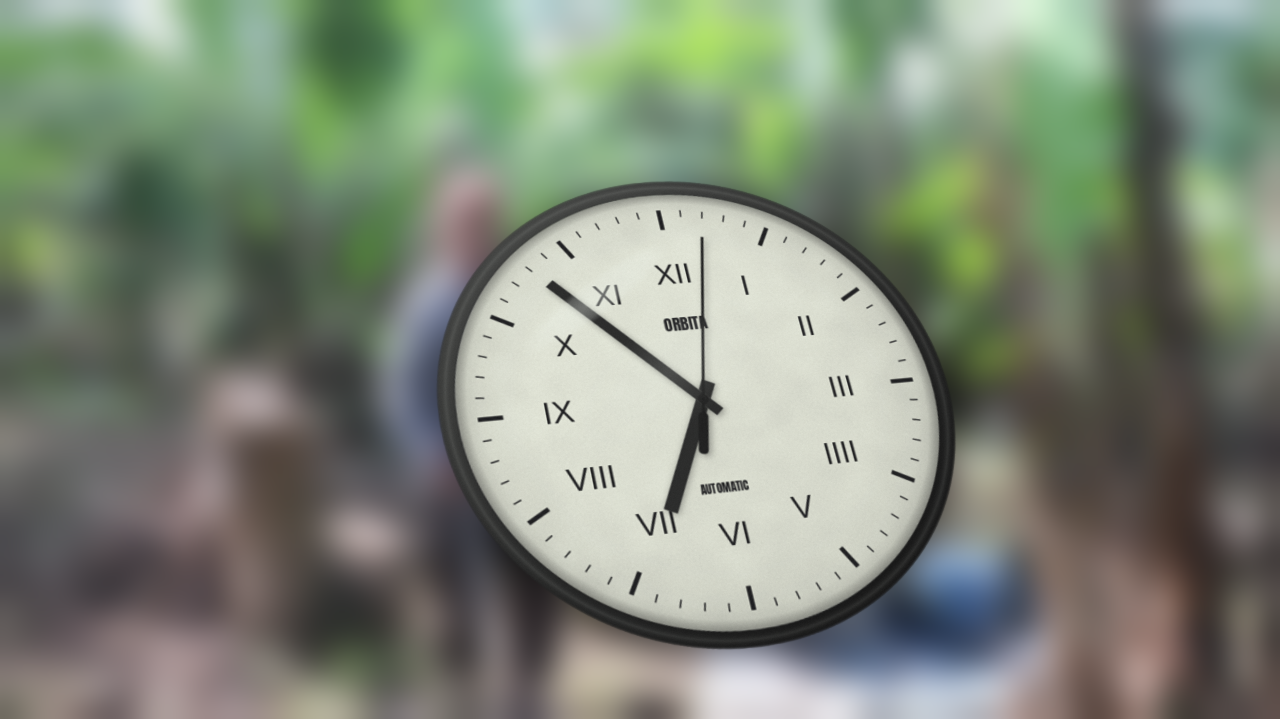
6:53:02
